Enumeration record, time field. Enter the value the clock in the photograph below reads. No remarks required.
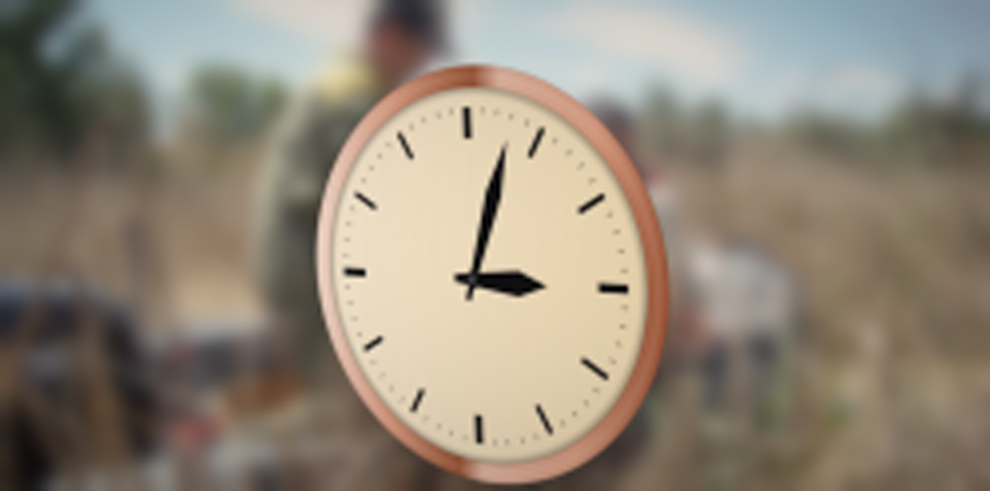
3:03
